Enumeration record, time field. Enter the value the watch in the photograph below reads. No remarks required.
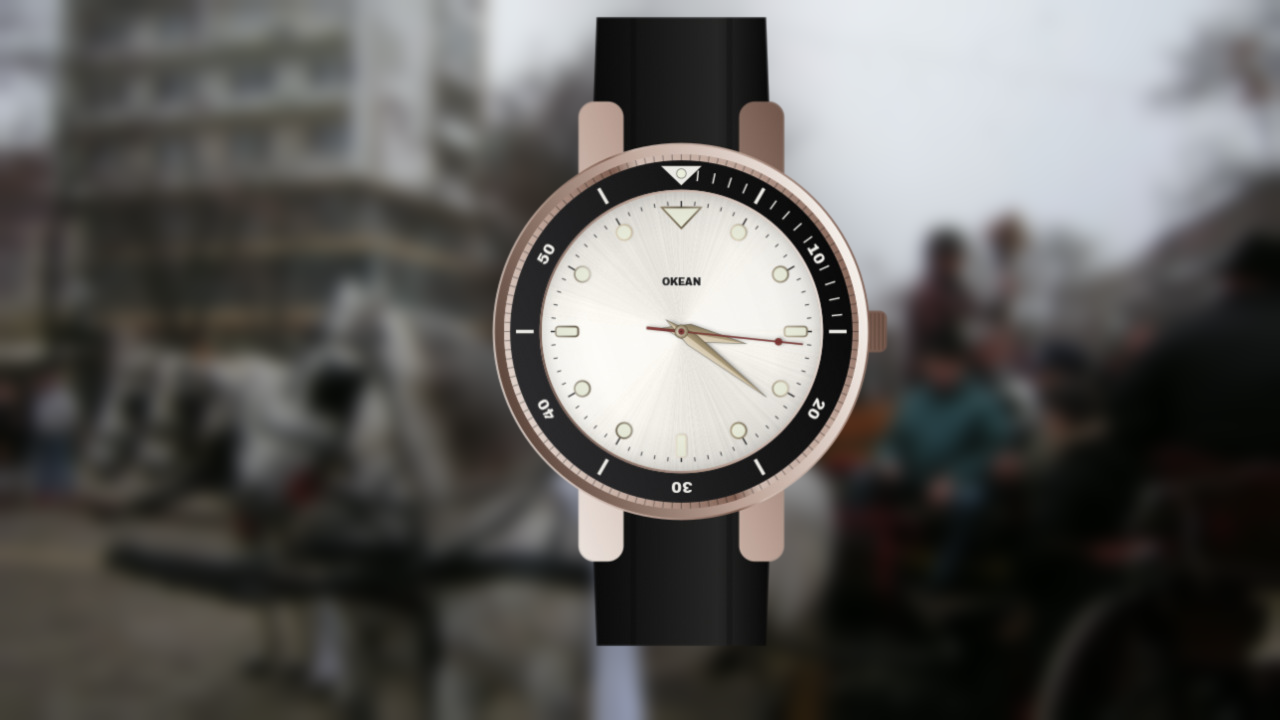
3:21:16
